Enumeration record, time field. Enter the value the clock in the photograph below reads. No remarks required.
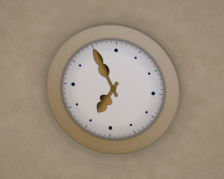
6:55
